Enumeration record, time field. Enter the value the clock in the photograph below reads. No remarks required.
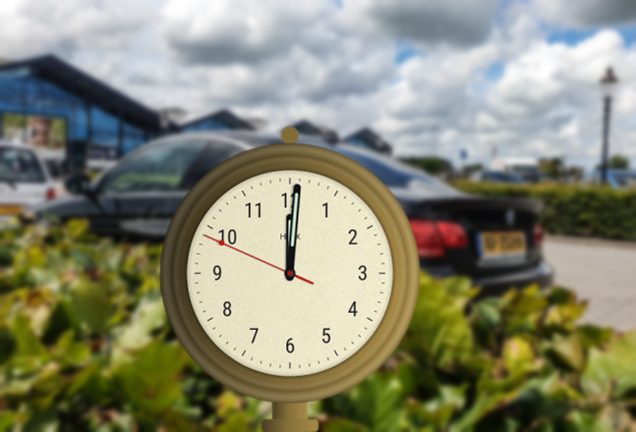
12:00:49
